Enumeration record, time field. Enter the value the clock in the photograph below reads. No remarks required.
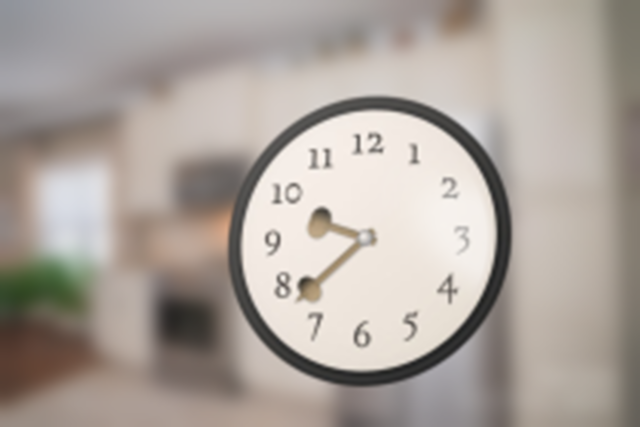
9:38
